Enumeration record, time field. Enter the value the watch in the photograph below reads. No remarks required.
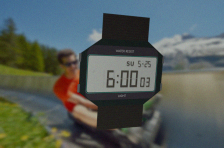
6:00:03
